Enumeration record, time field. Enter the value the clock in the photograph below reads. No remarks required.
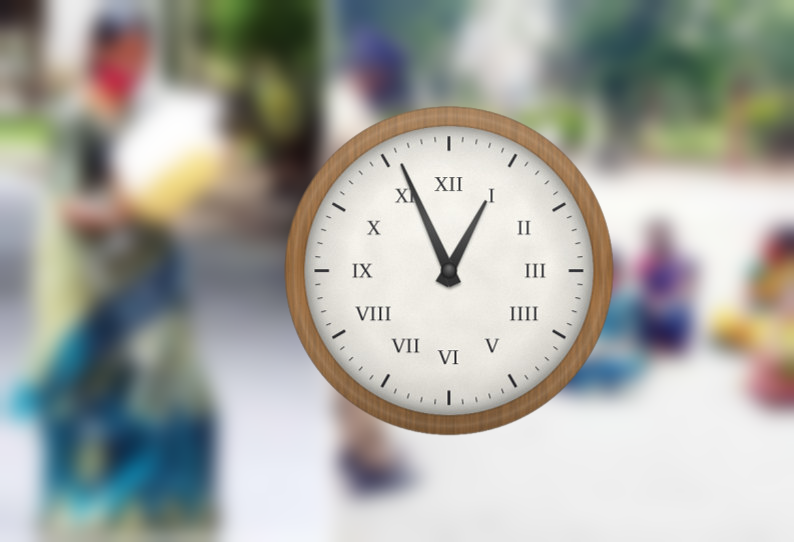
12:56
